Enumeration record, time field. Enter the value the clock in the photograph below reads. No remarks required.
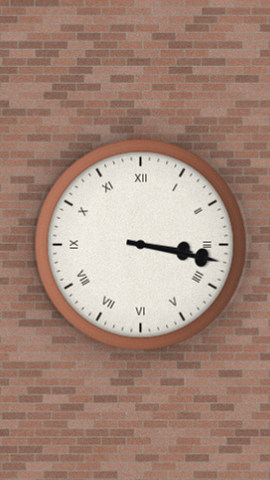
3:17
